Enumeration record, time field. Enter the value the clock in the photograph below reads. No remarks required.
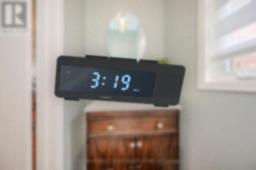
3:19
